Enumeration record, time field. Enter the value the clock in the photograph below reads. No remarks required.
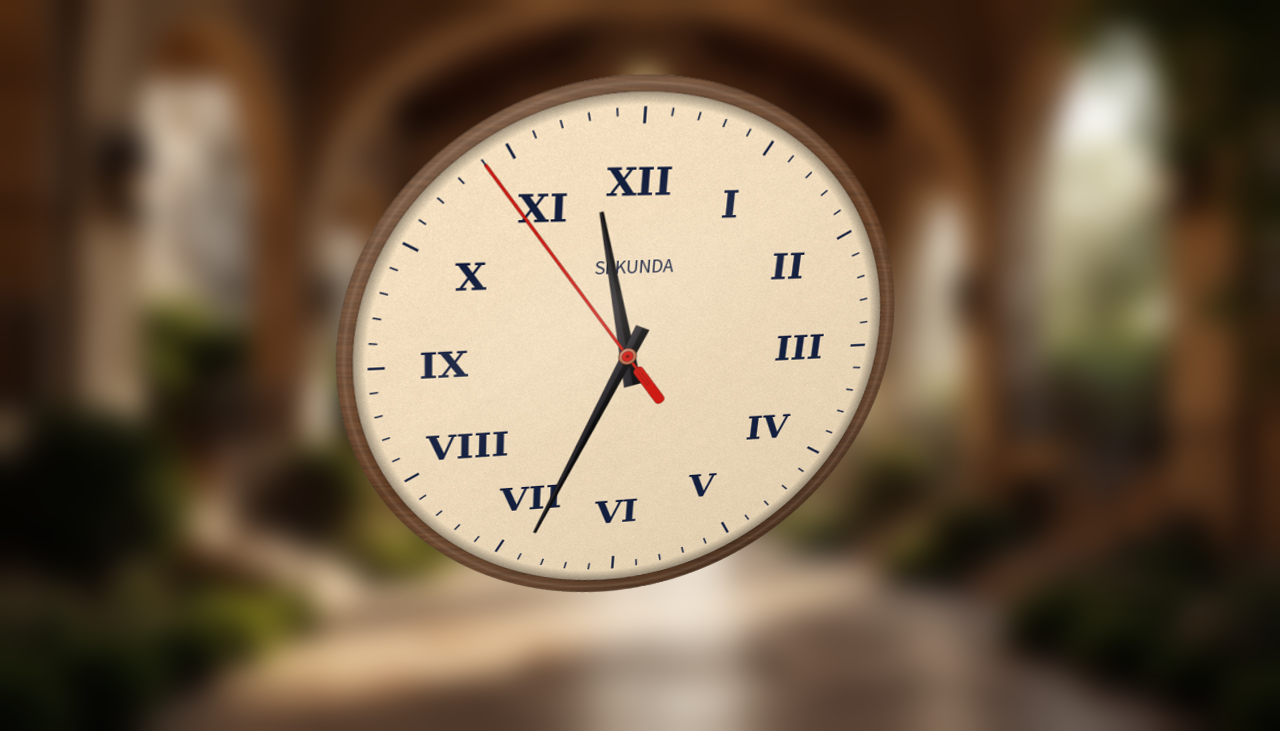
11:33:54
